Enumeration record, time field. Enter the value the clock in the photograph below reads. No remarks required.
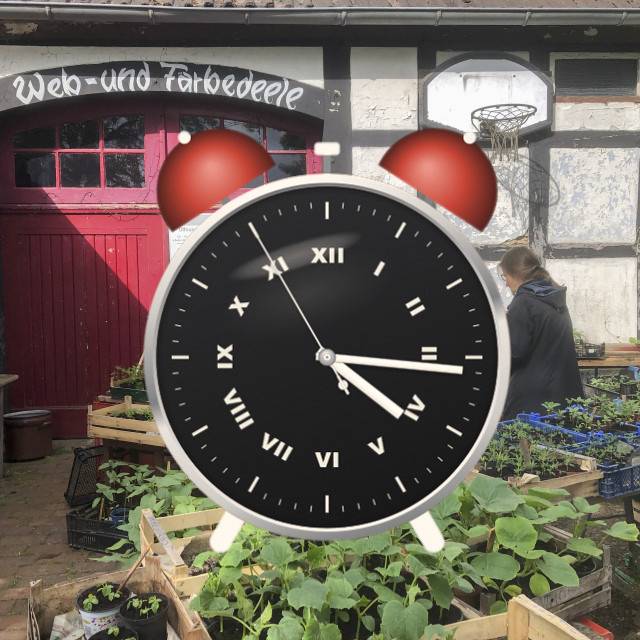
4:15:55
